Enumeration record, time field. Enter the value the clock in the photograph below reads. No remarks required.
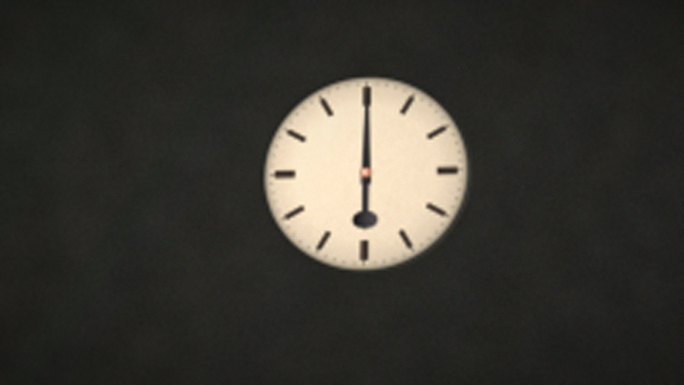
6:00
